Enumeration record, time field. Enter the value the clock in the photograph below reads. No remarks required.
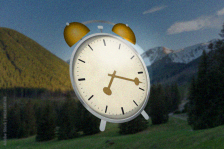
7:18
